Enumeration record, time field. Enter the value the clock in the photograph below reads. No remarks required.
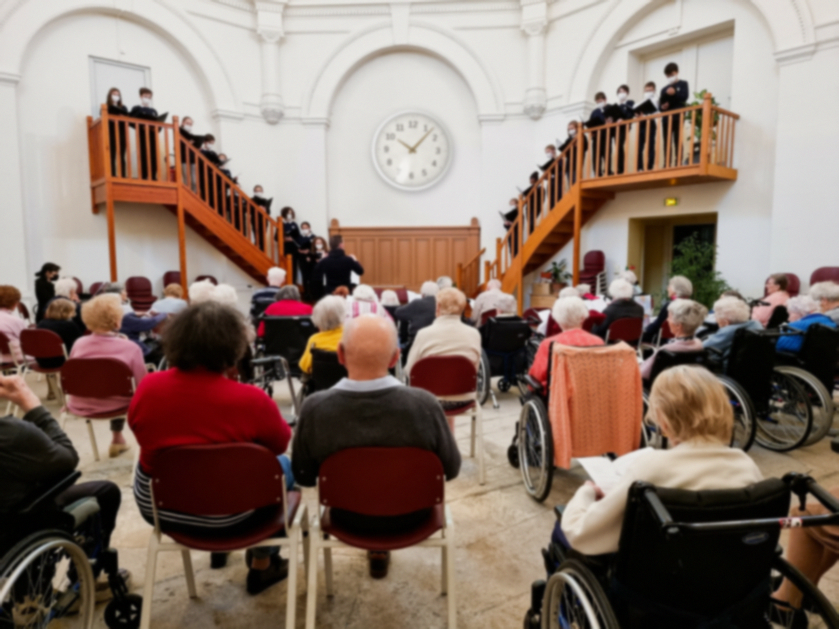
10:07
